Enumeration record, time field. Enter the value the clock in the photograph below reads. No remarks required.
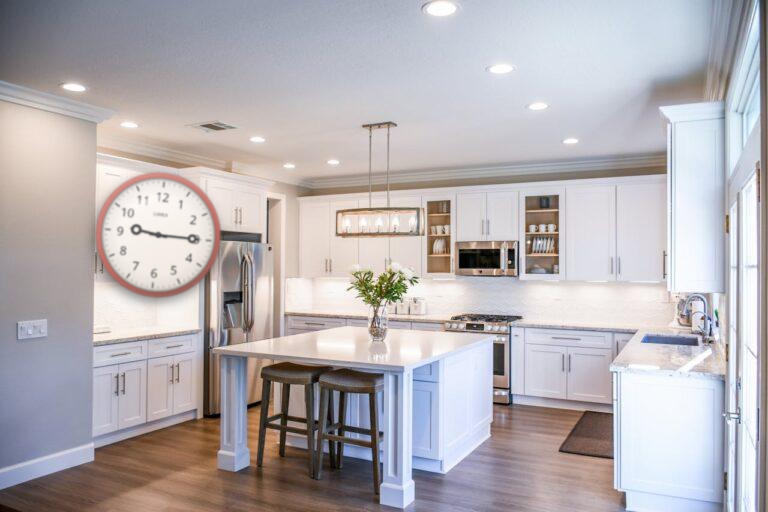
9:15
